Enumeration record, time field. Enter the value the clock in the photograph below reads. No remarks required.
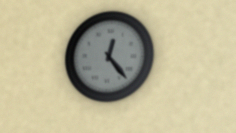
12:23
